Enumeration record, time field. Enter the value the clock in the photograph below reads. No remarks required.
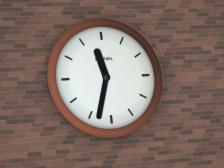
11:33
